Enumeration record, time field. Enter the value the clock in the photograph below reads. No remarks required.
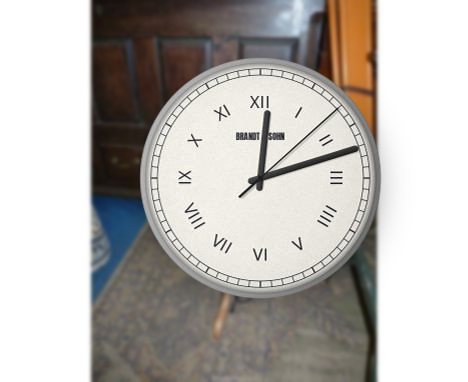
12:12:08
